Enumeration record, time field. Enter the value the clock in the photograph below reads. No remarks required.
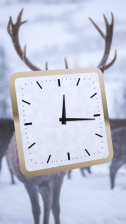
12:16
